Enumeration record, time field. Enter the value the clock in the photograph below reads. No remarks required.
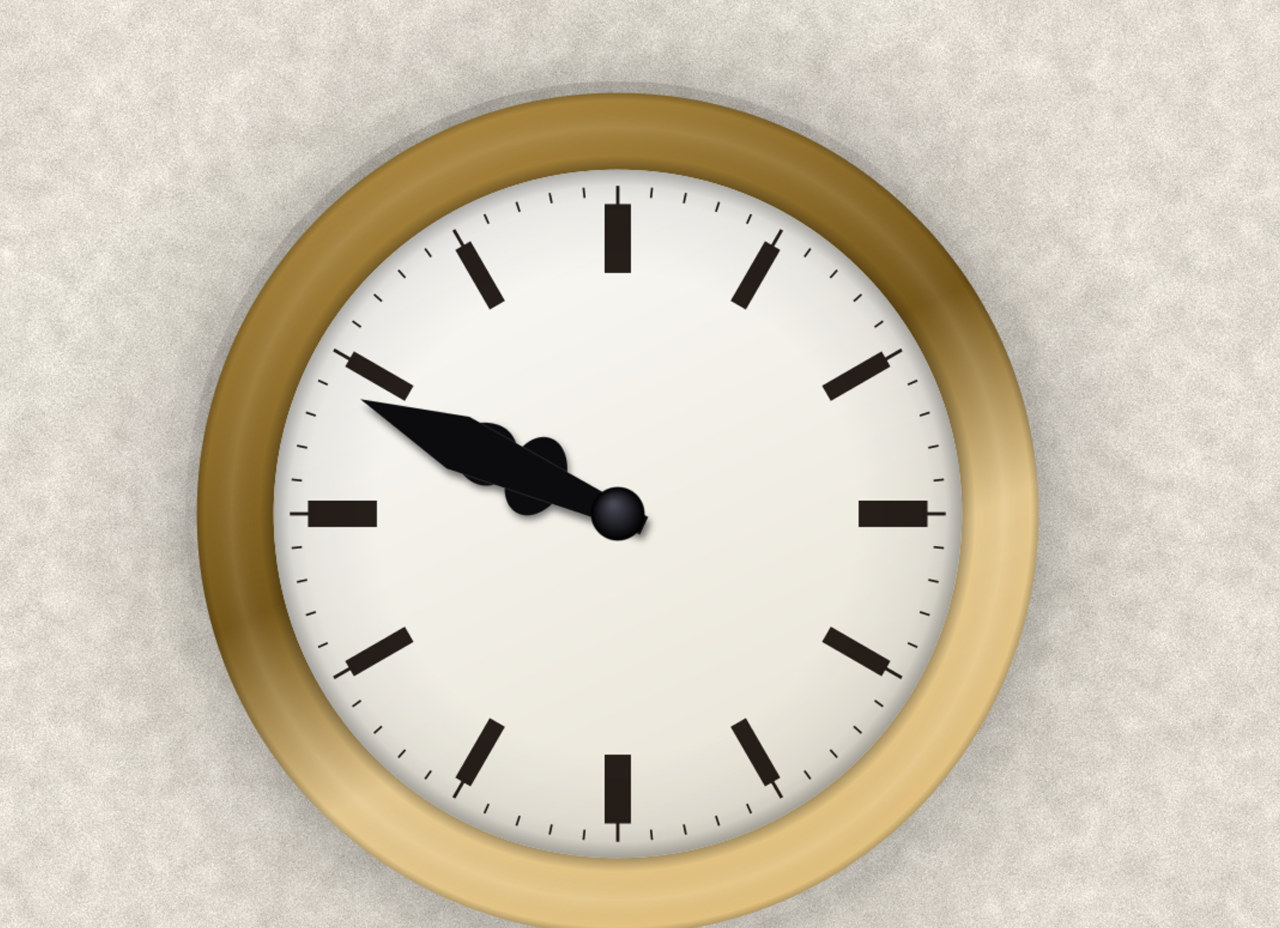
9:49
